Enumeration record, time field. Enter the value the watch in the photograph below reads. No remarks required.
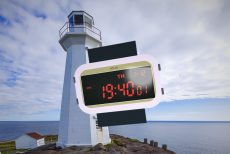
19:40:01
